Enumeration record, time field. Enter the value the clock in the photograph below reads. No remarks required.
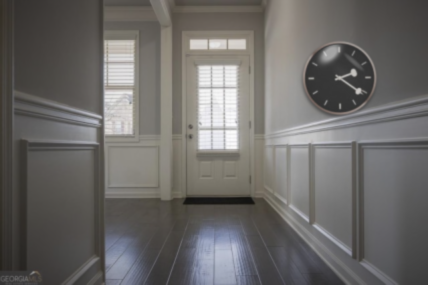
2:21
